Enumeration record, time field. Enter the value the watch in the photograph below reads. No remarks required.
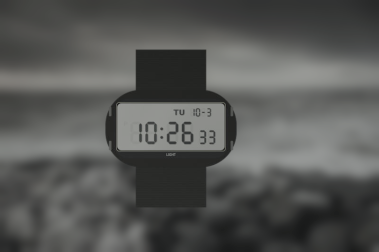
10:26:33
